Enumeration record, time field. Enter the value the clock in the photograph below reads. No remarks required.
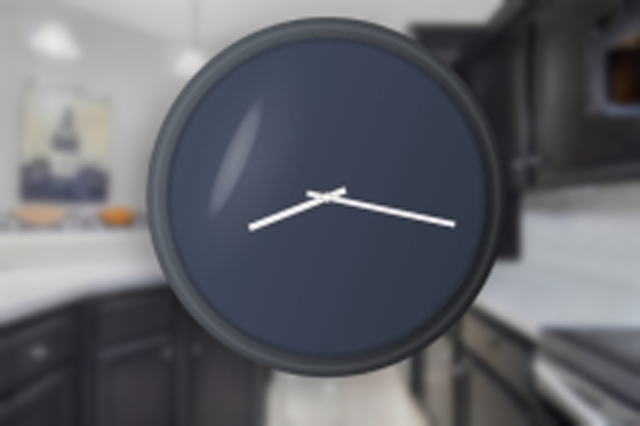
8:17
